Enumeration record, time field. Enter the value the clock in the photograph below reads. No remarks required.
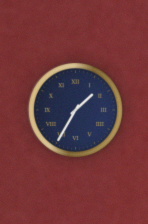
1:35
